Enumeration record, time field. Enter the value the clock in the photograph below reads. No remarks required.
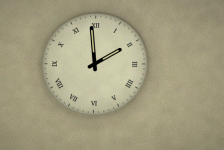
1:59
